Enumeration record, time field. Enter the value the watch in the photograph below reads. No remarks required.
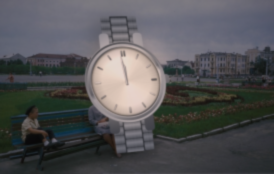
11:59
